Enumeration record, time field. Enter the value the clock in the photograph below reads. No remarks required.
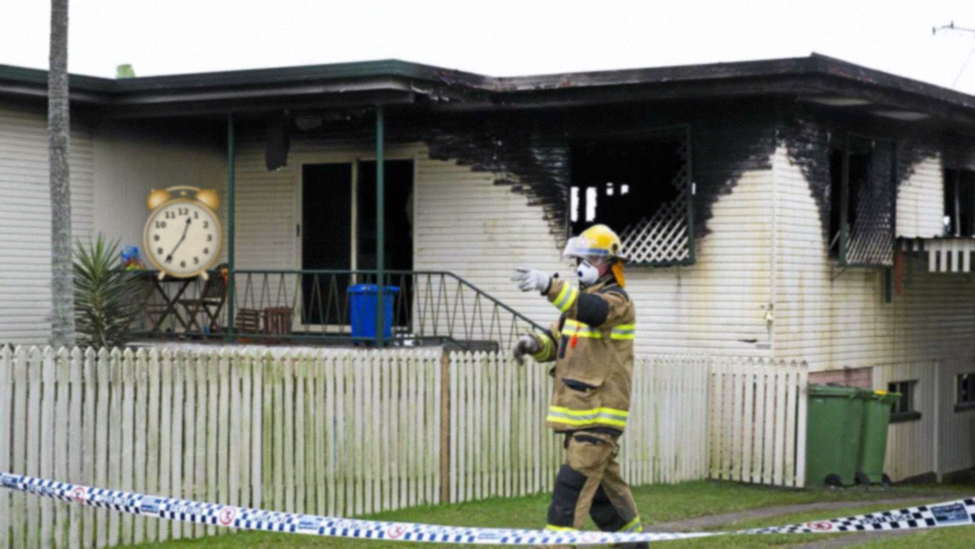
12:36
